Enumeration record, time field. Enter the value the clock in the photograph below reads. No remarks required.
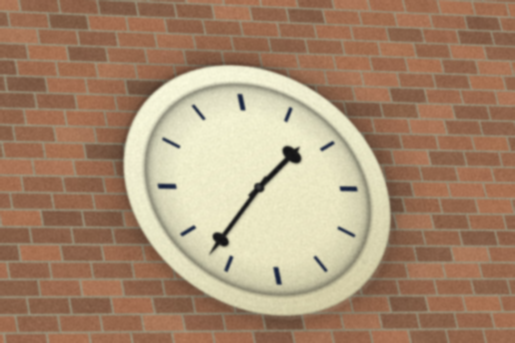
1:37
